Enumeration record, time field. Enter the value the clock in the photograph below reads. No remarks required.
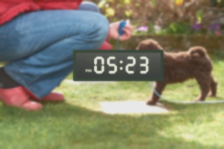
5:23
